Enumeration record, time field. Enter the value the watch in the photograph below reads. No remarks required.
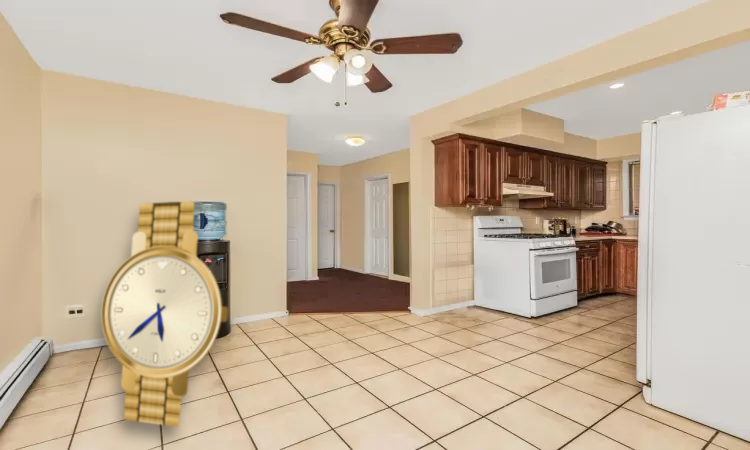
5:38
